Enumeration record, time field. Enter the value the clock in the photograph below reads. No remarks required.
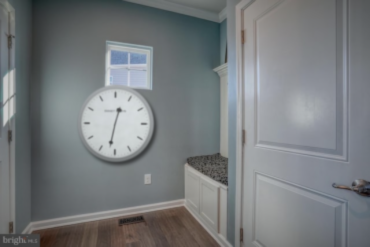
12:32
